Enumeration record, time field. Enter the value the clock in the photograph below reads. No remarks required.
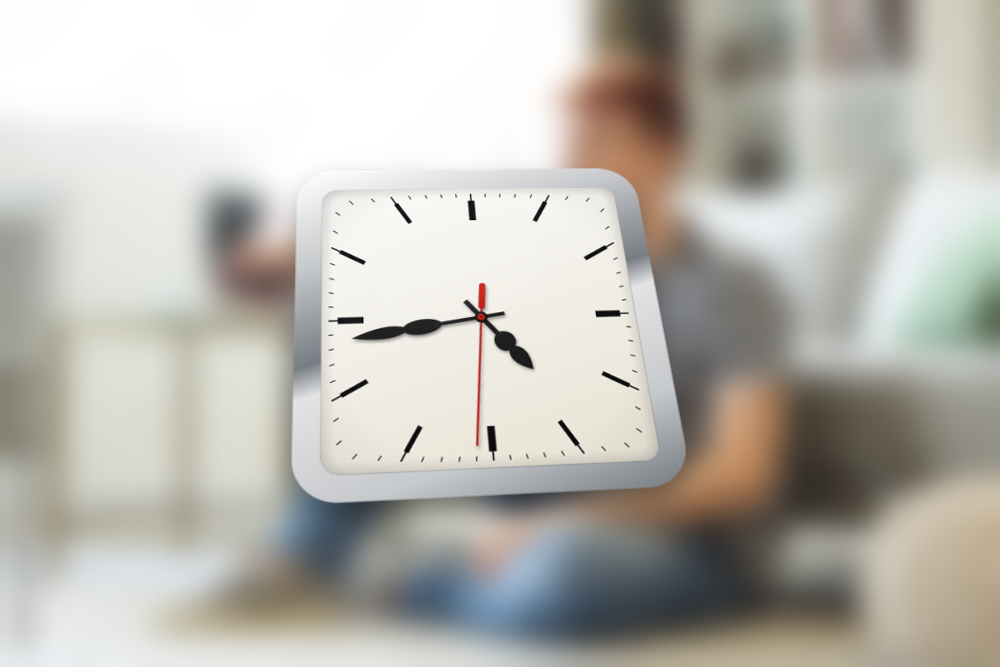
4:43:31
